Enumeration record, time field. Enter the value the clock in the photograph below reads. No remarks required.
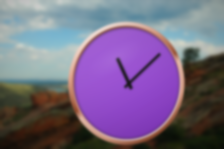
11:08
